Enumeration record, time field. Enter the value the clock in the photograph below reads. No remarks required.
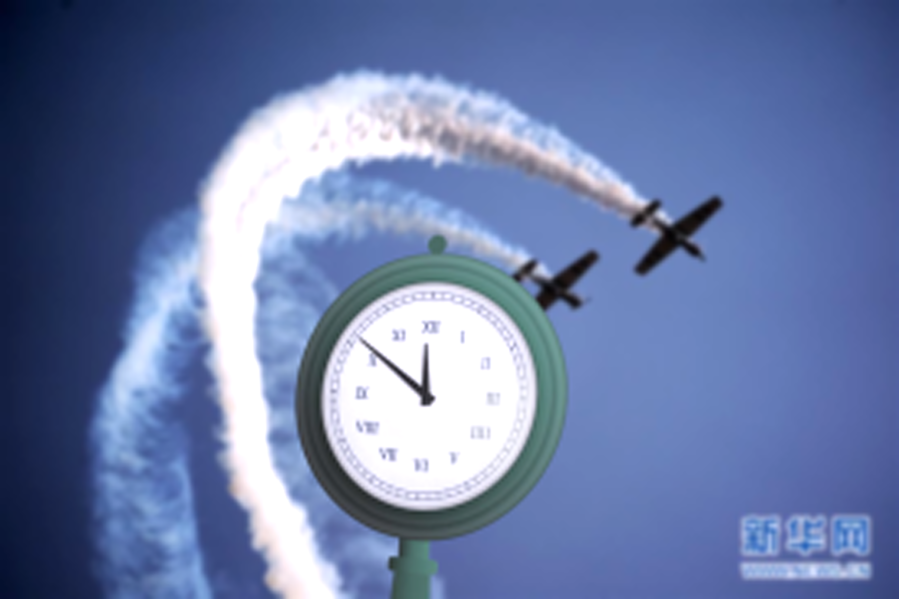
11:51
